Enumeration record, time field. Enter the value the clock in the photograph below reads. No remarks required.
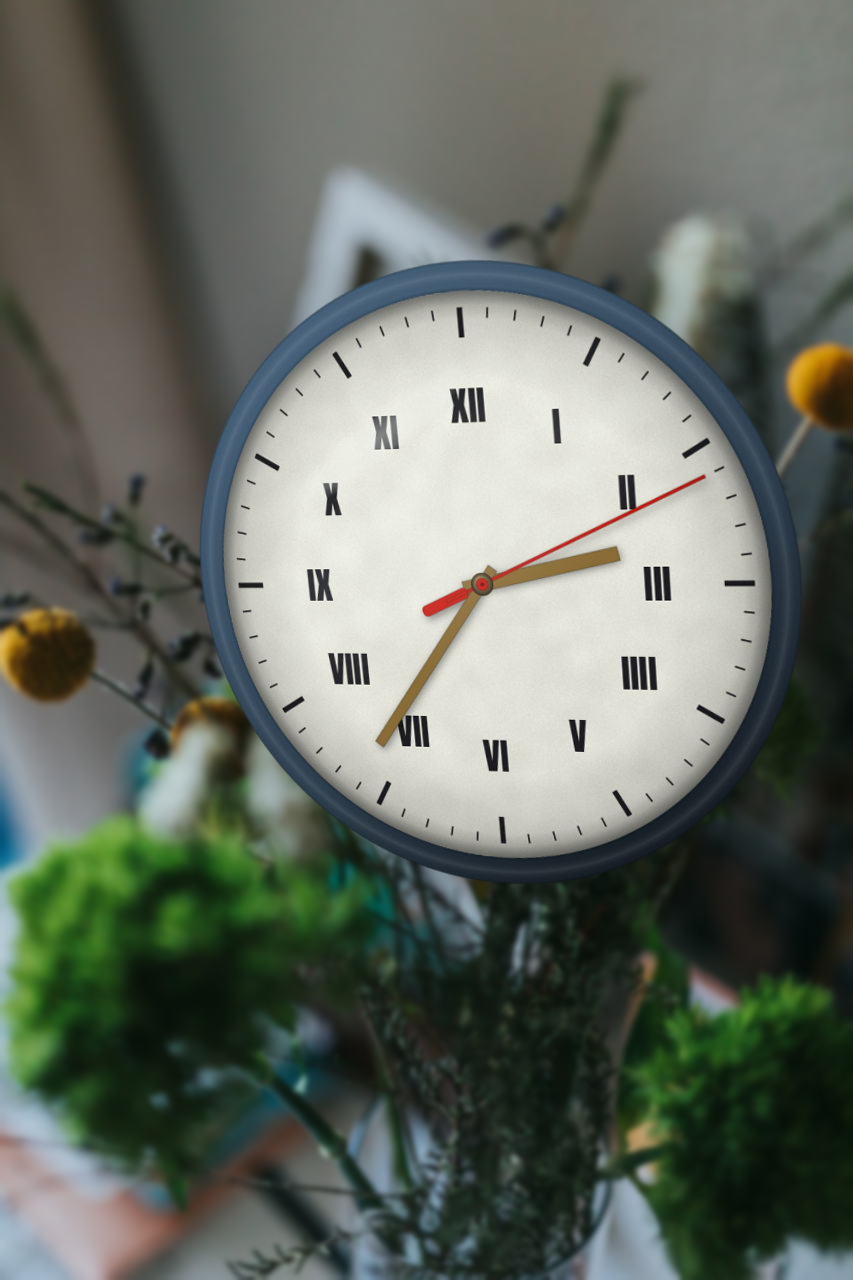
2:36:11
